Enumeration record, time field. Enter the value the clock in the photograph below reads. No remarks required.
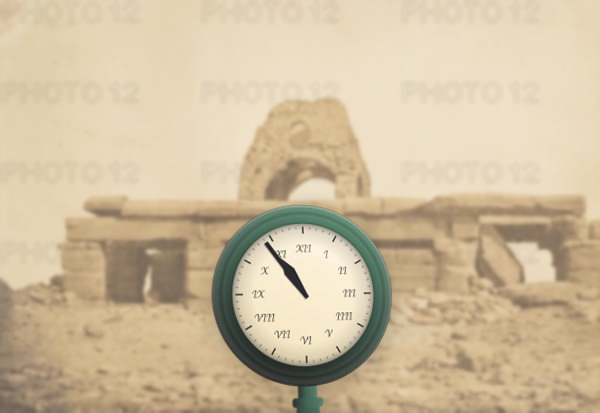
10:54
